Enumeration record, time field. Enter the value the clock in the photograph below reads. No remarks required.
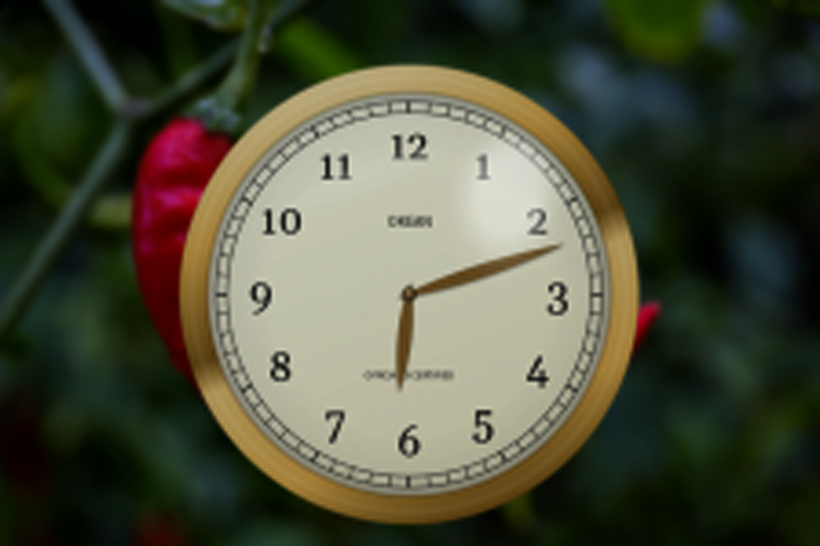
6:12
